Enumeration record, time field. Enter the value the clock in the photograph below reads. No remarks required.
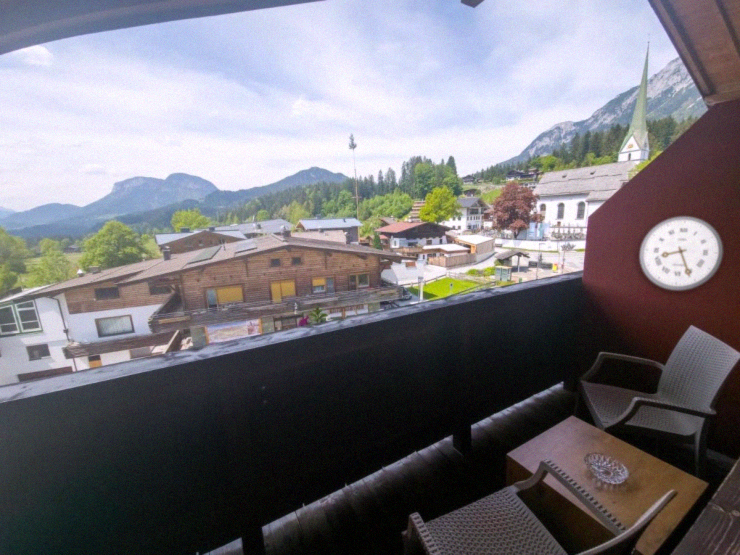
8:26
